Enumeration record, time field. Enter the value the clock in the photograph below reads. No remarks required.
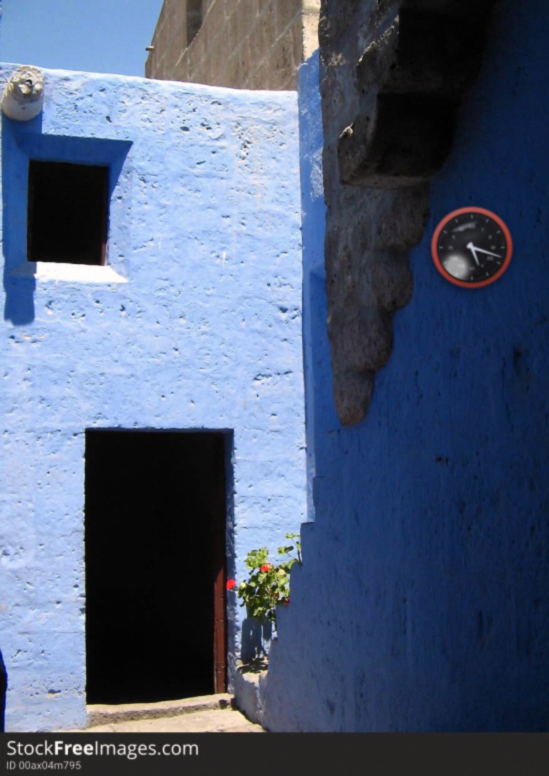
5:18
